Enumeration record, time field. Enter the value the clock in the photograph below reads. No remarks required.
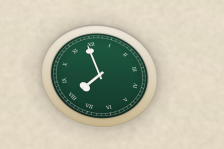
7:59
